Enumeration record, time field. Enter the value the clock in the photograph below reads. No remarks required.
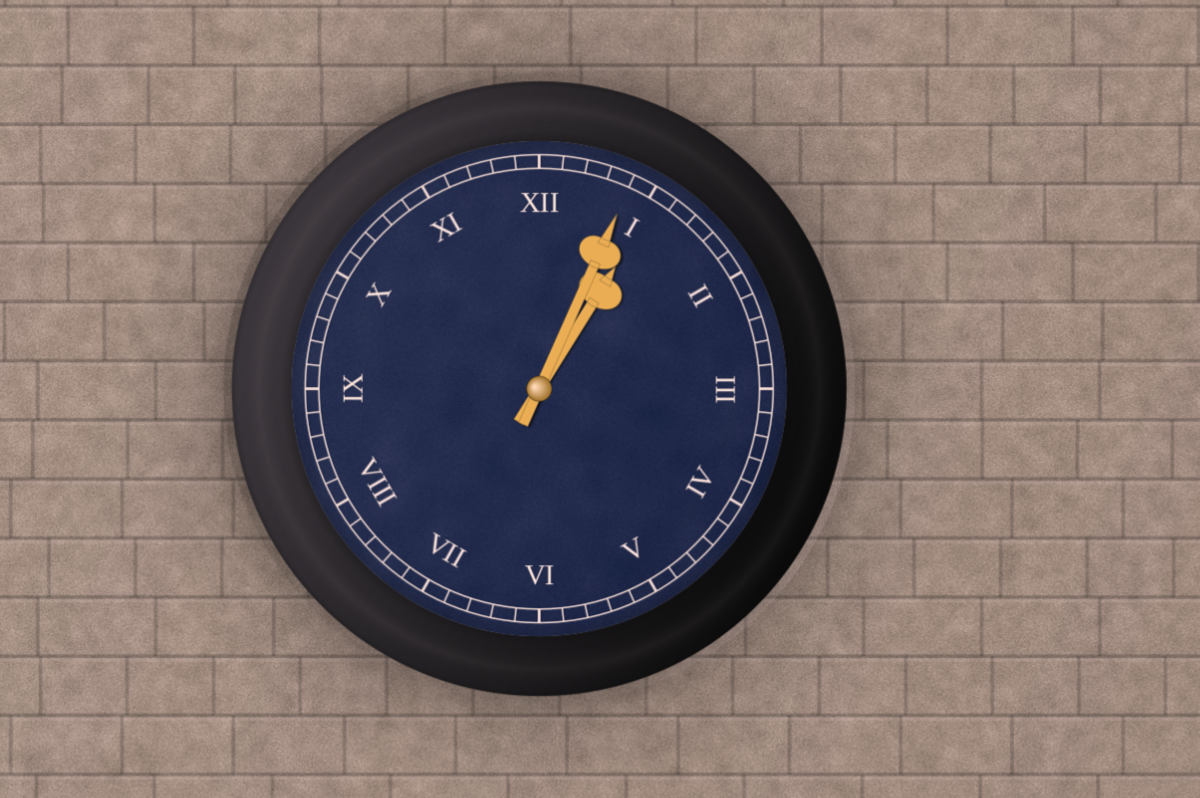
1:04
